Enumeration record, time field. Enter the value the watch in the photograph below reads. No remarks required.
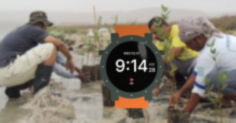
9:14
